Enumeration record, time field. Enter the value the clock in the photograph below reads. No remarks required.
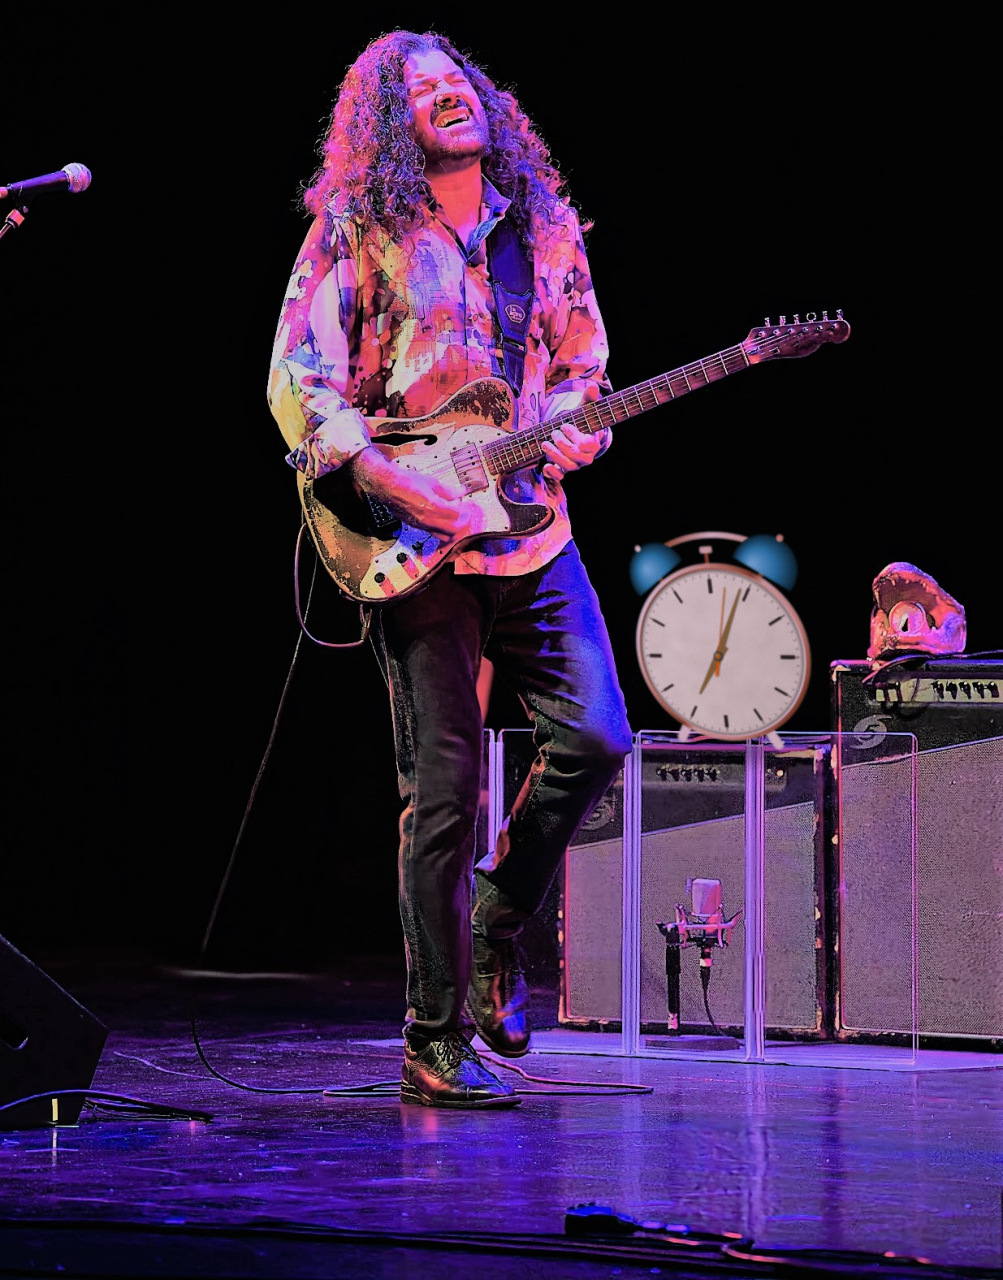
7:04:02
